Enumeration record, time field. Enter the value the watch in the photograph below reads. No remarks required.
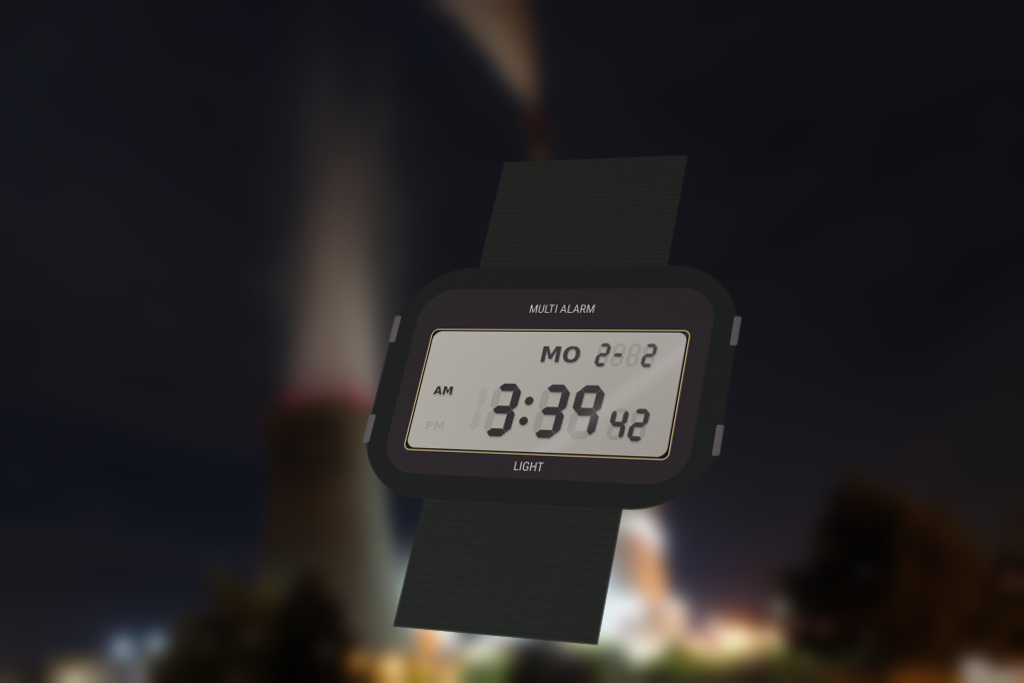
3:39:42
